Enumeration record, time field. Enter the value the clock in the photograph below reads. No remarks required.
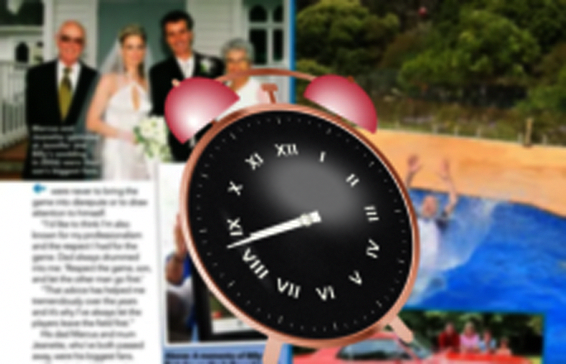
8:43
